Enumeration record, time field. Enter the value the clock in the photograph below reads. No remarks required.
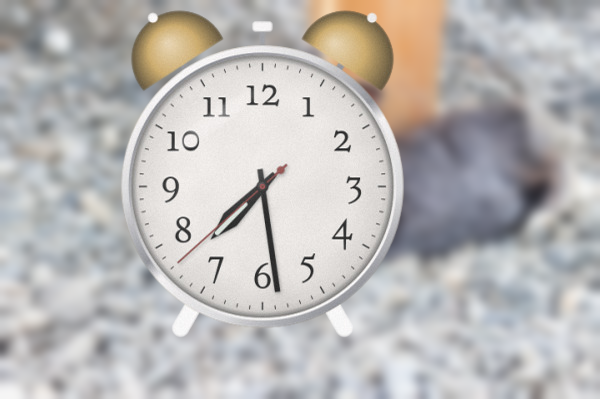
7:28:38
